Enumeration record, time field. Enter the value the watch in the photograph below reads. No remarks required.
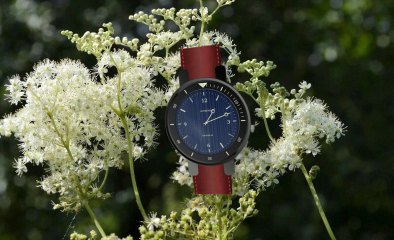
1:12
